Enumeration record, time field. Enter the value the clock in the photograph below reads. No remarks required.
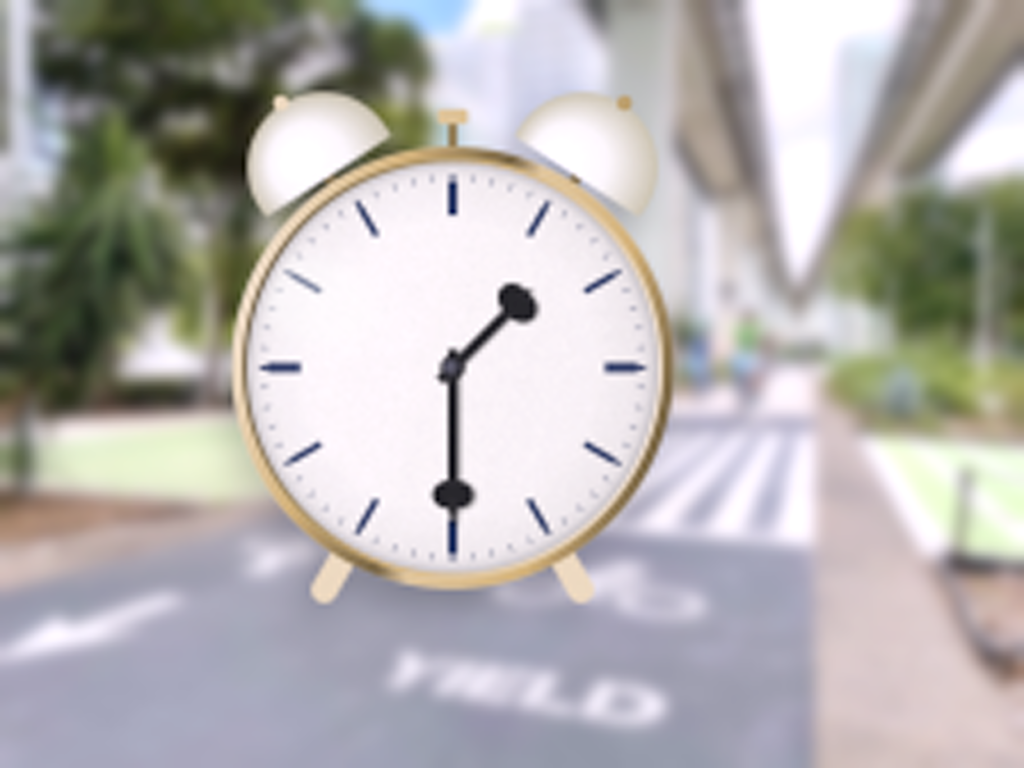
1:30
